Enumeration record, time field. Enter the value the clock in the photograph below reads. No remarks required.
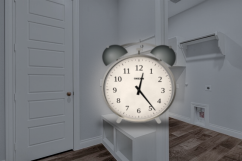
12:24
